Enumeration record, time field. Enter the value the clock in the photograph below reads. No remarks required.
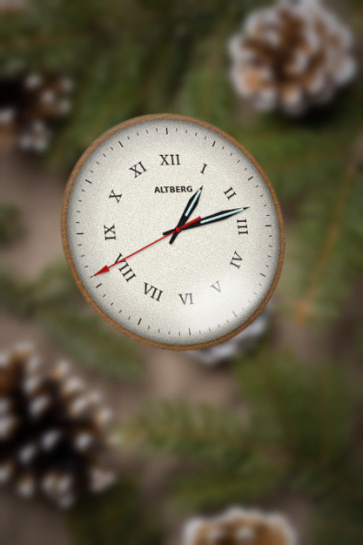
1:12:41
